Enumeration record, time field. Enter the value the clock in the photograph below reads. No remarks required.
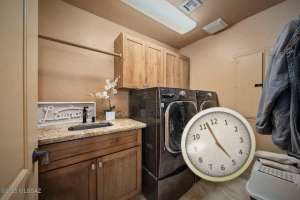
4:57
